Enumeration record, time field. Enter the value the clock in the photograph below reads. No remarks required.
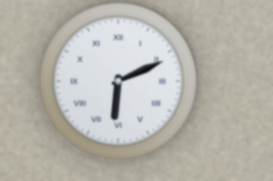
6:11
